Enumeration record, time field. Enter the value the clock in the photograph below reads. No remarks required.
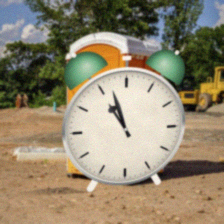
10:57
